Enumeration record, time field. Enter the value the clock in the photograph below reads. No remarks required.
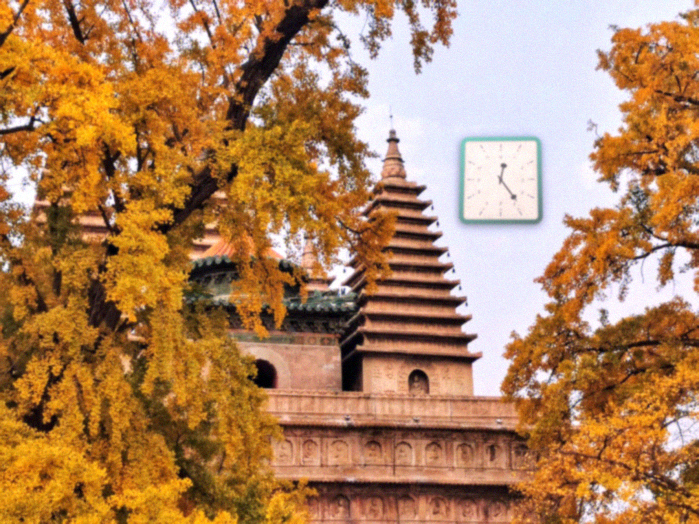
12:24
